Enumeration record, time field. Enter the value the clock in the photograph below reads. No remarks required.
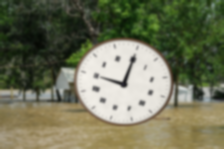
9:00
